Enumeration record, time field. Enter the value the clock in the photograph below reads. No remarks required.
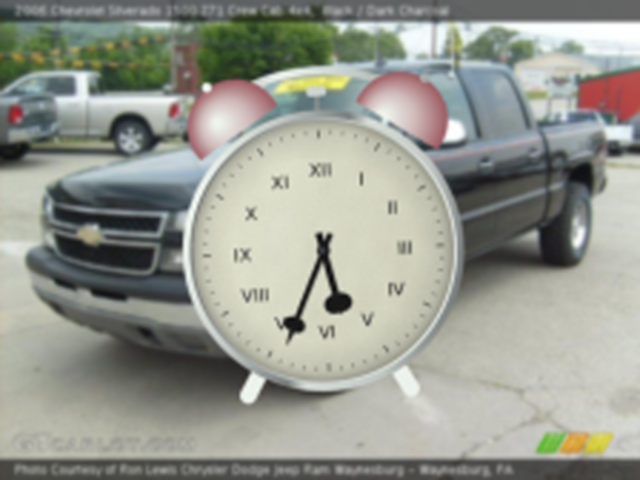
5:34
